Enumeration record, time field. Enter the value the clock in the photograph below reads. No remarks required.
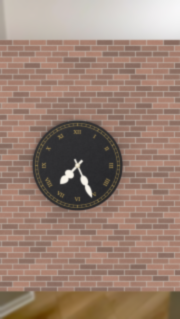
7:26
